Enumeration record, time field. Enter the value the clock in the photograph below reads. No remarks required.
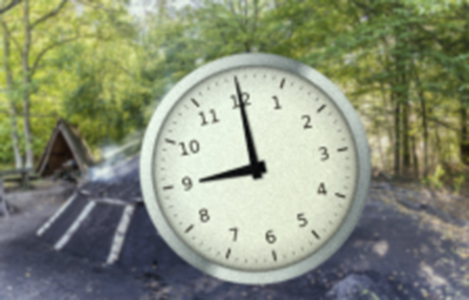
9:00
